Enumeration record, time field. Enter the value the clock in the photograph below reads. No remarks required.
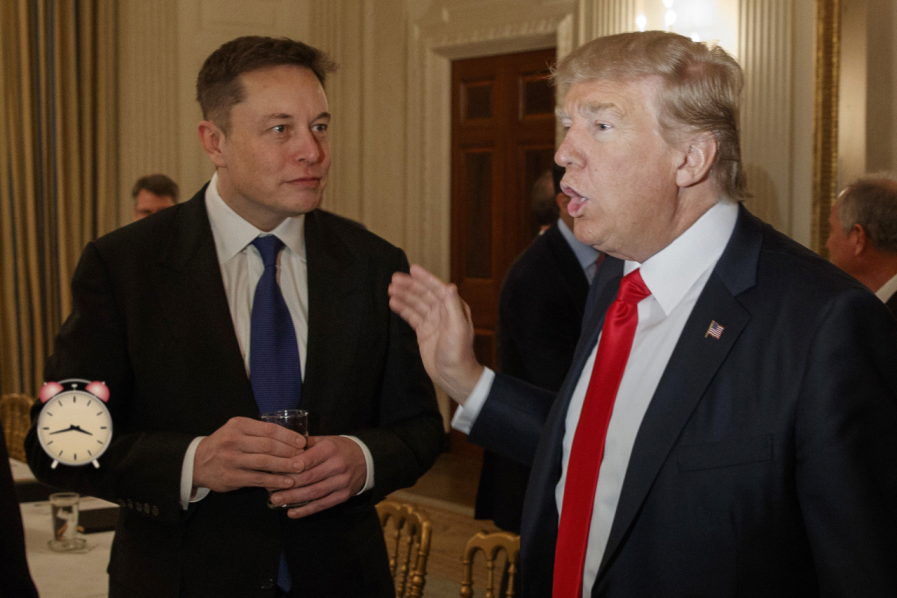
3:43
